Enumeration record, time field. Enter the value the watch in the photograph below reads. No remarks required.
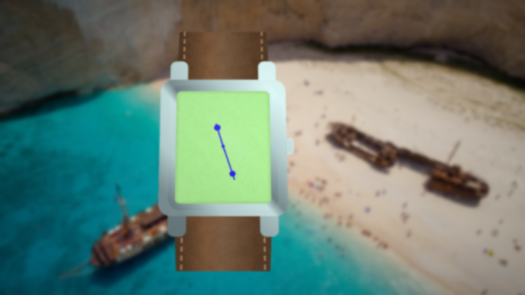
11:27
